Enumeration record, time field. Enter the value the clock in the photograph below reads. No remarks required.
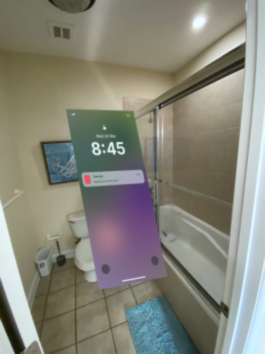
8:45
